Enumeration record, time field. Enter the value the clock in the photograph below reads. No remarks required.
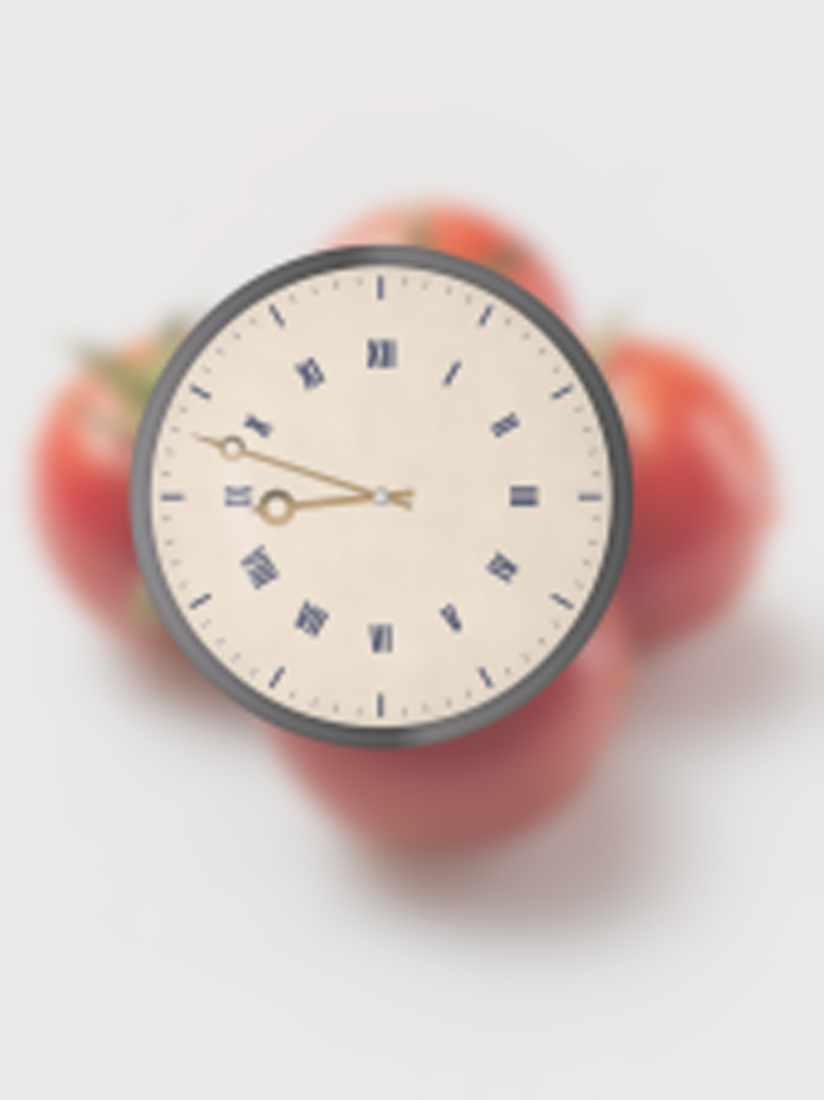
8:48
